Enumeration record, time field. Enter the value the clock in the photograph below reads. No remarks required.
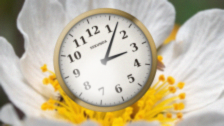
3:07
